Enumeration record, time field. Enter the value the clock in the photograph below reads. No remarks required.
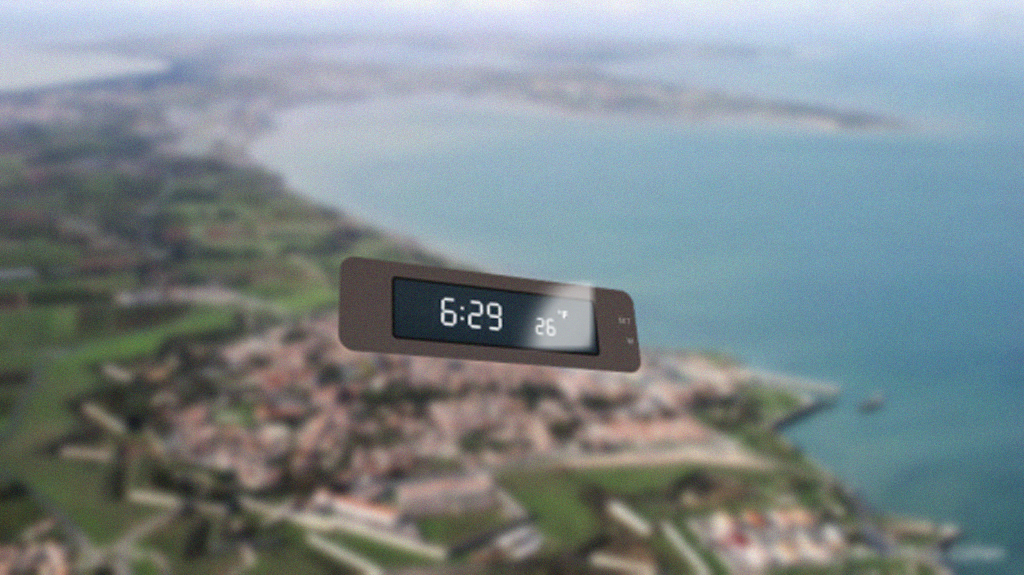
6:29
